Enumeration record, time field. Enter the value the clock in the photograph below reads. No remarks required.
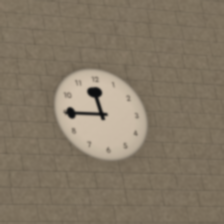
11:45
